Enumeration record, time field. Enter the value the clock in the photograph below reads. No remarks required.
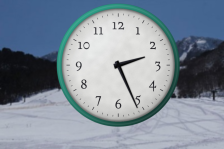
2:26
